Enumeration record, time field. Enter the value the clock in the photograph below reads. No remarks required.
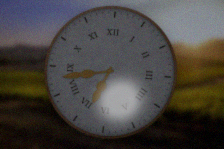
6:43
